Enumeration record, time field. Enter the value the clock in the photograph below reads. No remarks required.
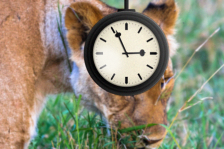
2:56
